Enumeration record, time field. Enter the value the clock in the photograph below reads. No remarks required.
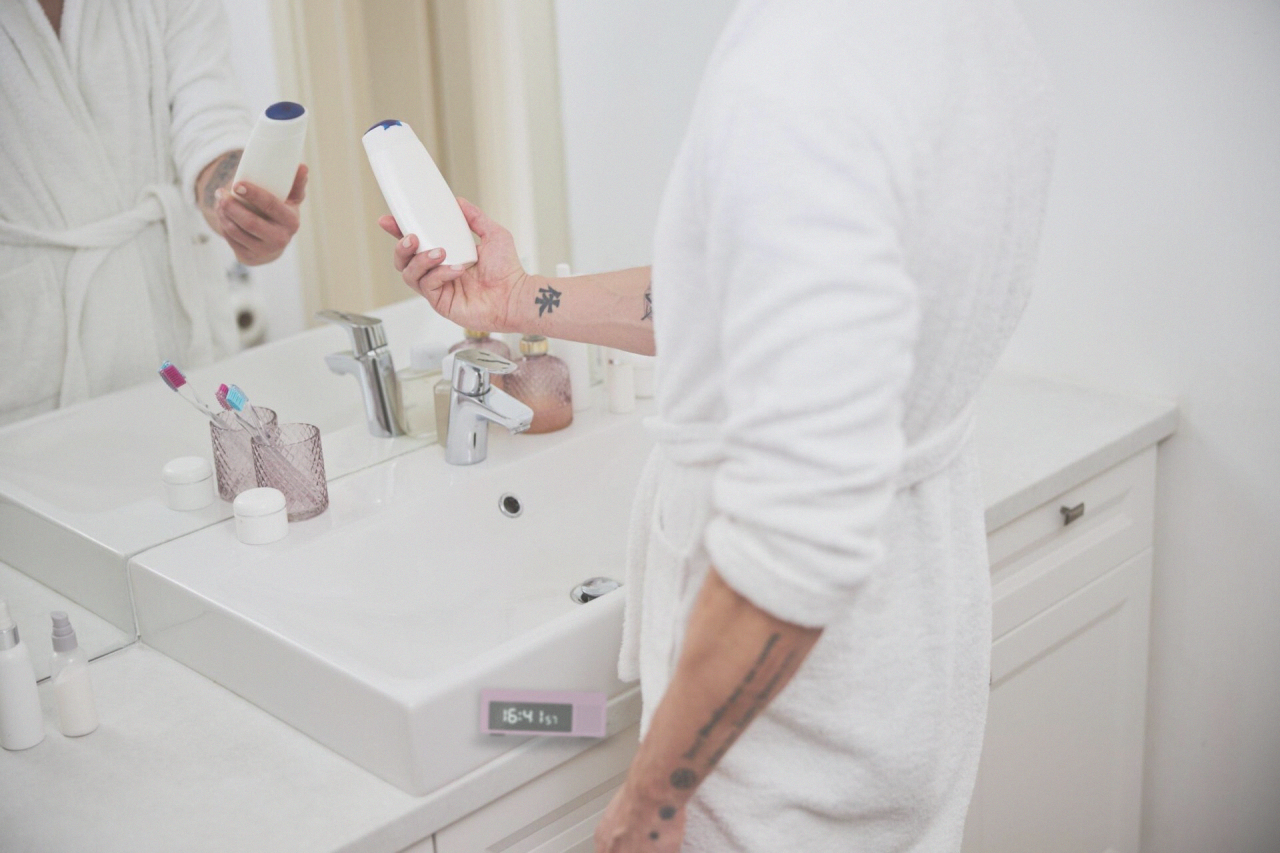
16:41
